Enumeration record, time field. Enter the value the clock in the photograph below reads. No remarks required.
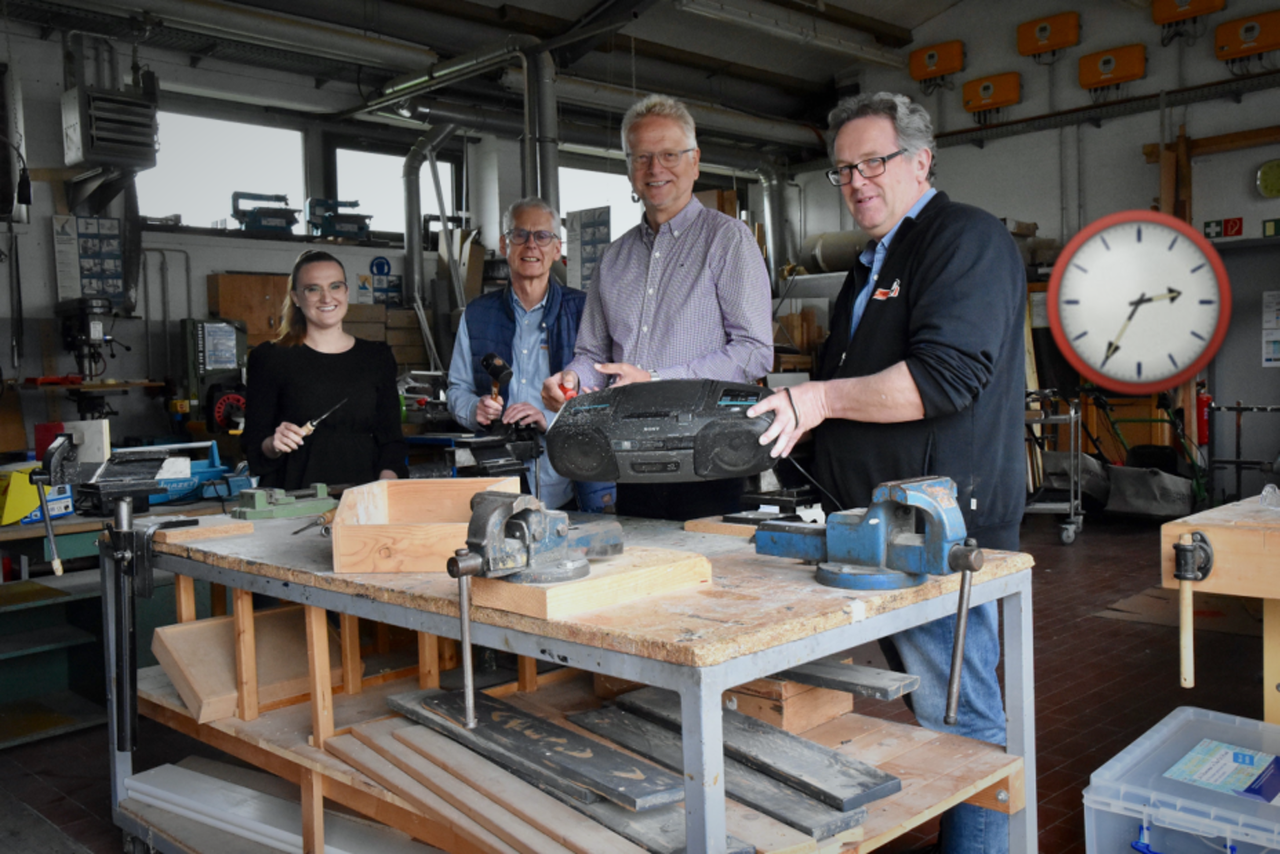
2:35
